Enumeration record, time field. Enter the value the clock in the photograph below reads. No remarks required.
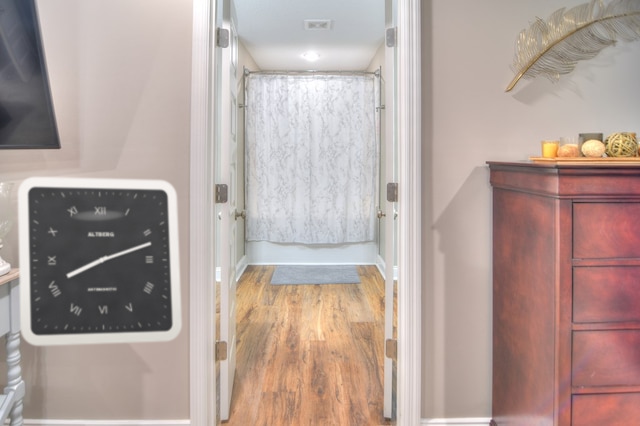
8:12
